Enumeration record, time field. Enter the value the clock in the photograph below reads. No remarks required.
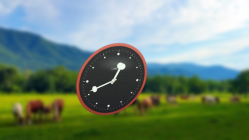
12:41
